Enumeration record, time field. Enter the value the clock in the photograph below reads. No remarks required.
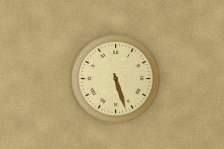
5:27
